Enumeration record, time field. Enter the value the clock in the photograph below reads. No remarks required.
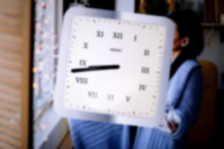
8:43
